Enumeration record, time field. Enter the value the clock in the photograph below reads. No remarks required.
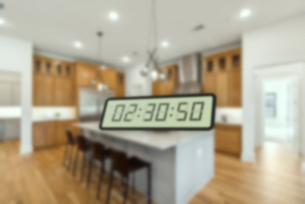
2:30:50
